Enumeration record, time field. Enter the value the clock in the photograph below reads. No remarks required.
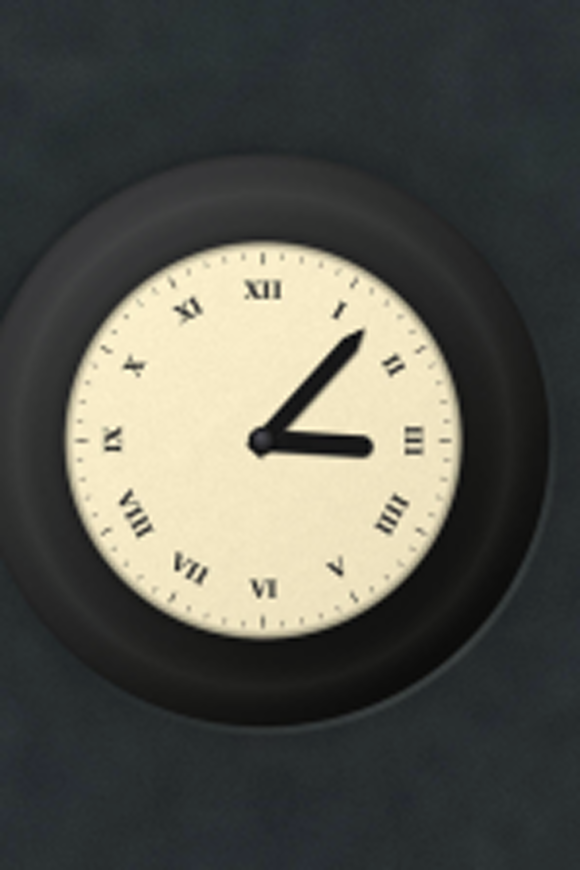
3:07
